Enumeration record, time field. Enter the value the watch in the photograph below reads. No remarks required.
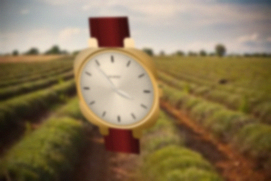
3:54
